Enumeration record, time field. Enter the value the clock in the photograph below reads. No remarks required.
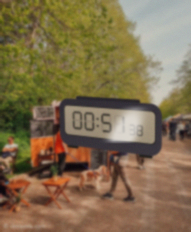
0:51
